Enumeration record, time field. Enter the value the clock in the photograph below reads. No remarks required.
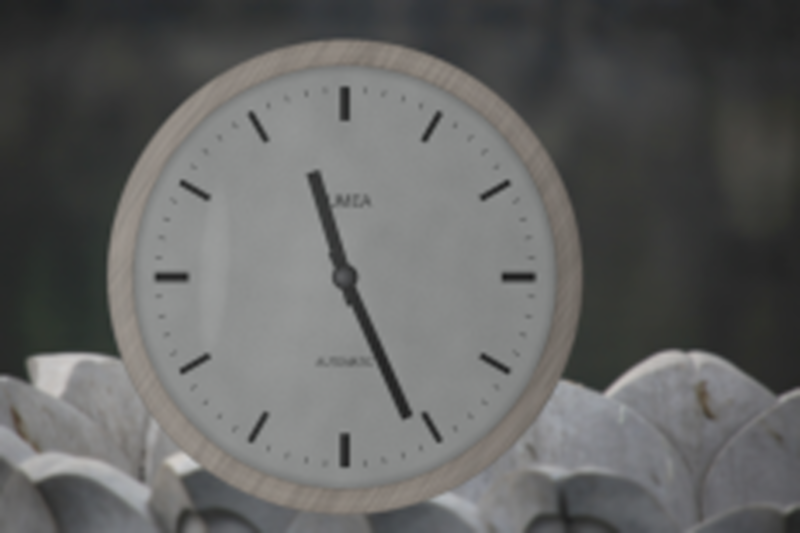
11:26
